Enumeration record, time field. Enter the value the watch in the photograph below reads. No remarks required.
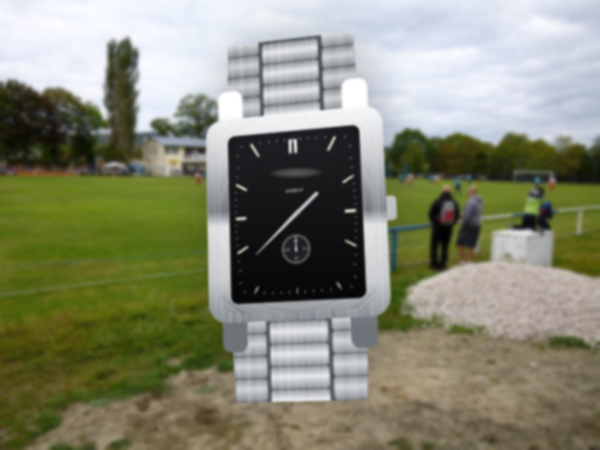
1:38
